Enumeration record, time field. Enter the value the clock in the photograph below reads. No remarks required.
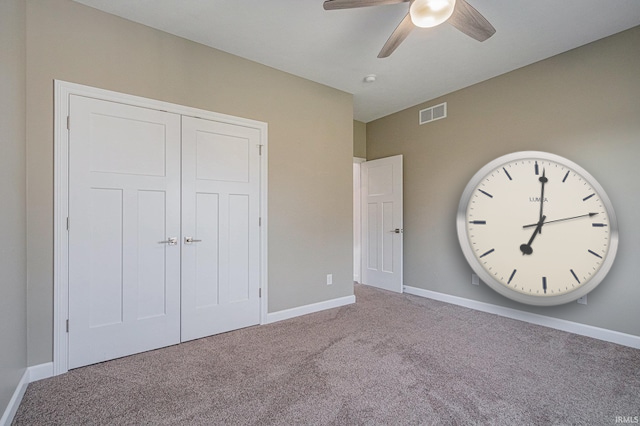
7:01:13
